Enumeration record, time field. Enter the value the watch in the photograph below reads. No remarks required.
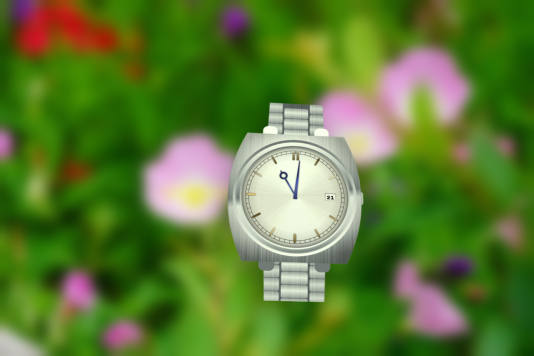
11:01
